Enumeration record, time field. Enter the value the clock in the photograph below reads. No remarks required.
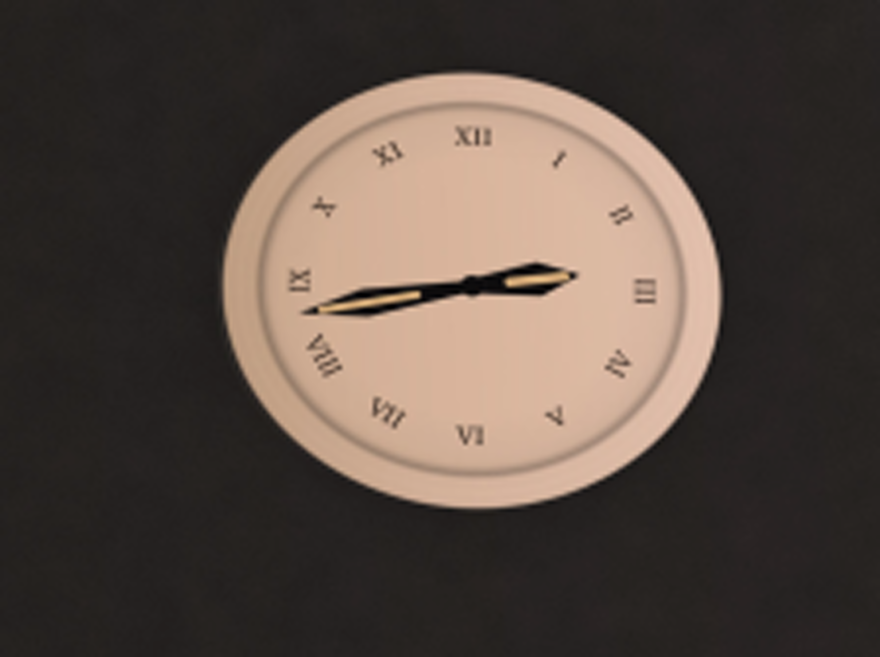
2:43
